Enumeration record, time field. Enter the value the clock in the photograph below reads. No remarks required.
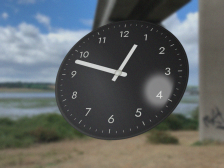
12:48
